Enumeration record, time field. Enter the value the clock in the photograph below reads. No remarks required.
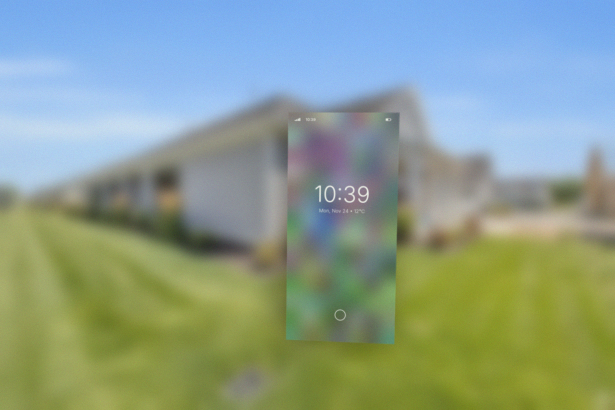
10:39
